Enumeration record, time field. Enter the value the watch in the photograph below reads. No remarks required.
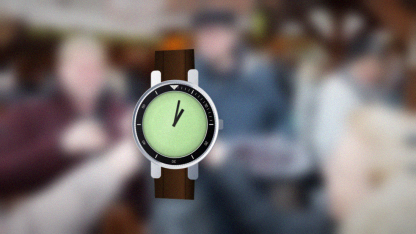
1:02
